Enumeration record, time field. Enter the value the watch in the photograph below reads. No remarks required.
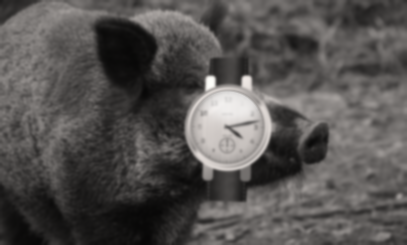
4:13
